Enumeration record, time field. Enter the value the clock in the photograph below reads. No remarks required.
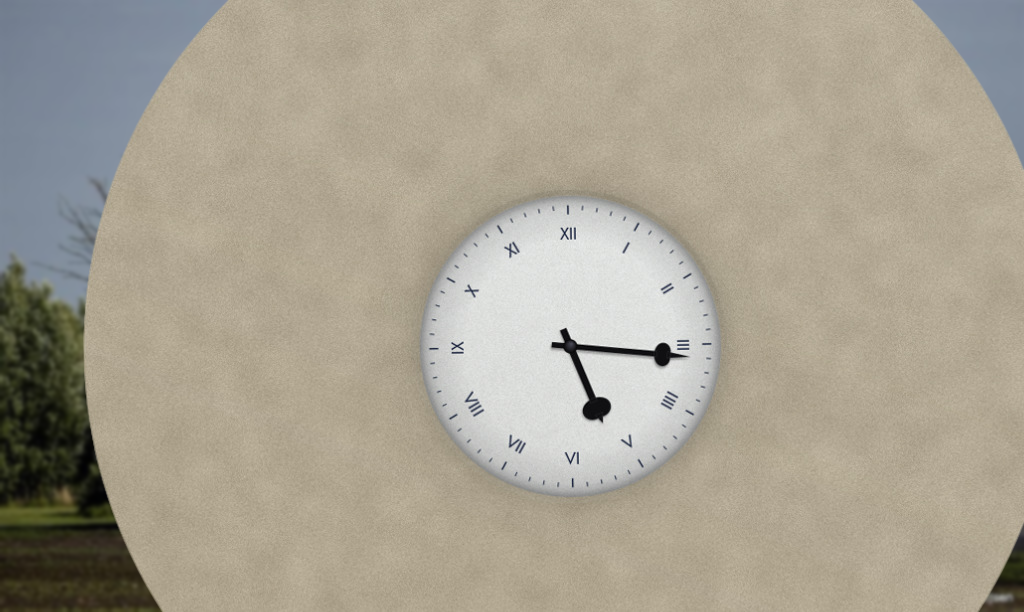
5:16
